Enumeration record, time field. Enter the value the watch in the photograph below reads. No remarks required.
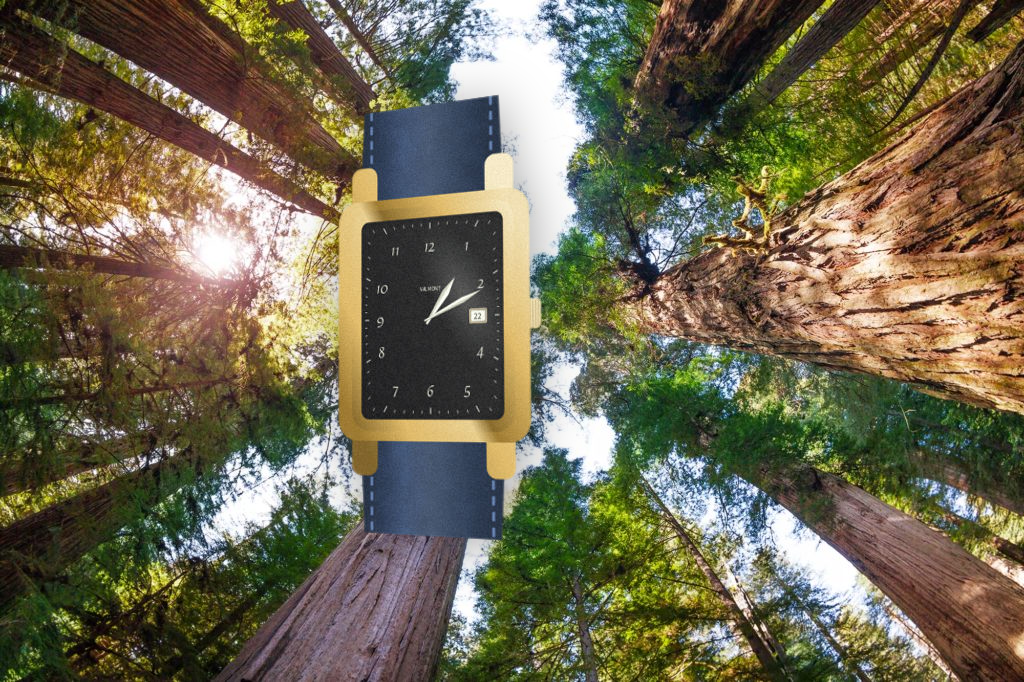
1:11
